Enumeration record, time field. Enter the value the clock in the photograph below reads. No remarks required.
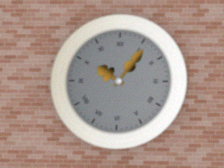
10:06
